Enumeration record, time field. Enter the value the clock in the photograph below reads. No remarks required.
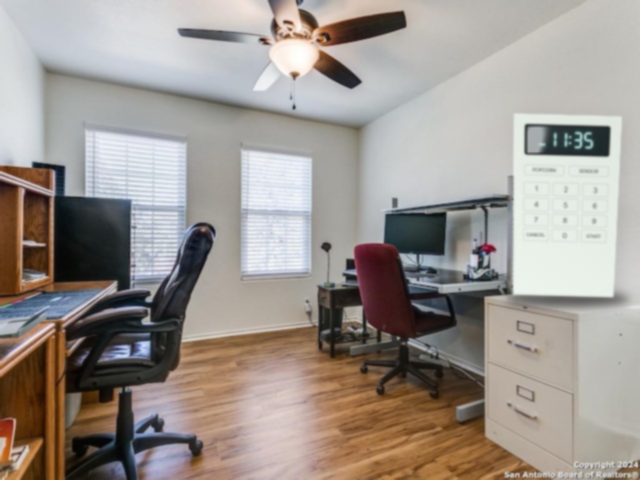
11:35
